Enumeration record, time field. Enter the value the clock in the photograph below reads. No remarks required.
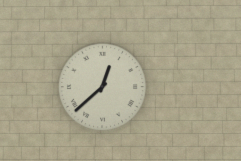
12:38
